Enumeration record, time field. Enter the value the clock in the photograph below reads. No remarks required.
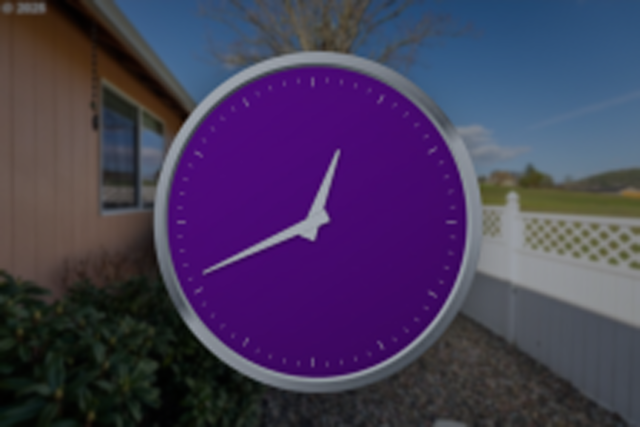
12:41
